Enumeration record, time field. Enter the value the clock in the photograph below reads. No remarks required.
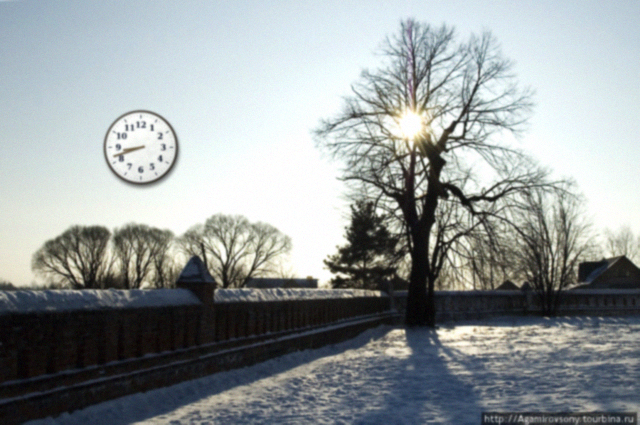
8:42
